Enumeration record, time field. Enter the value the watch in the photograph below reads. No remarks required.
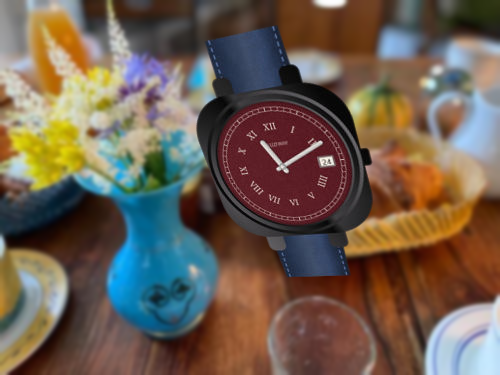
11:11
